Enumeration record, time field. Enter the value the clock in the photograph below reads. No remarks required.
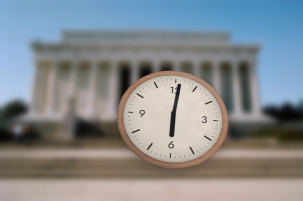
6:01
